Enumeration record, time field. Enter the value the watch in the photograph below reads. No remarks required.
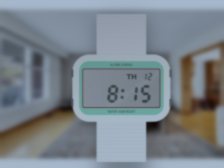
8:15
